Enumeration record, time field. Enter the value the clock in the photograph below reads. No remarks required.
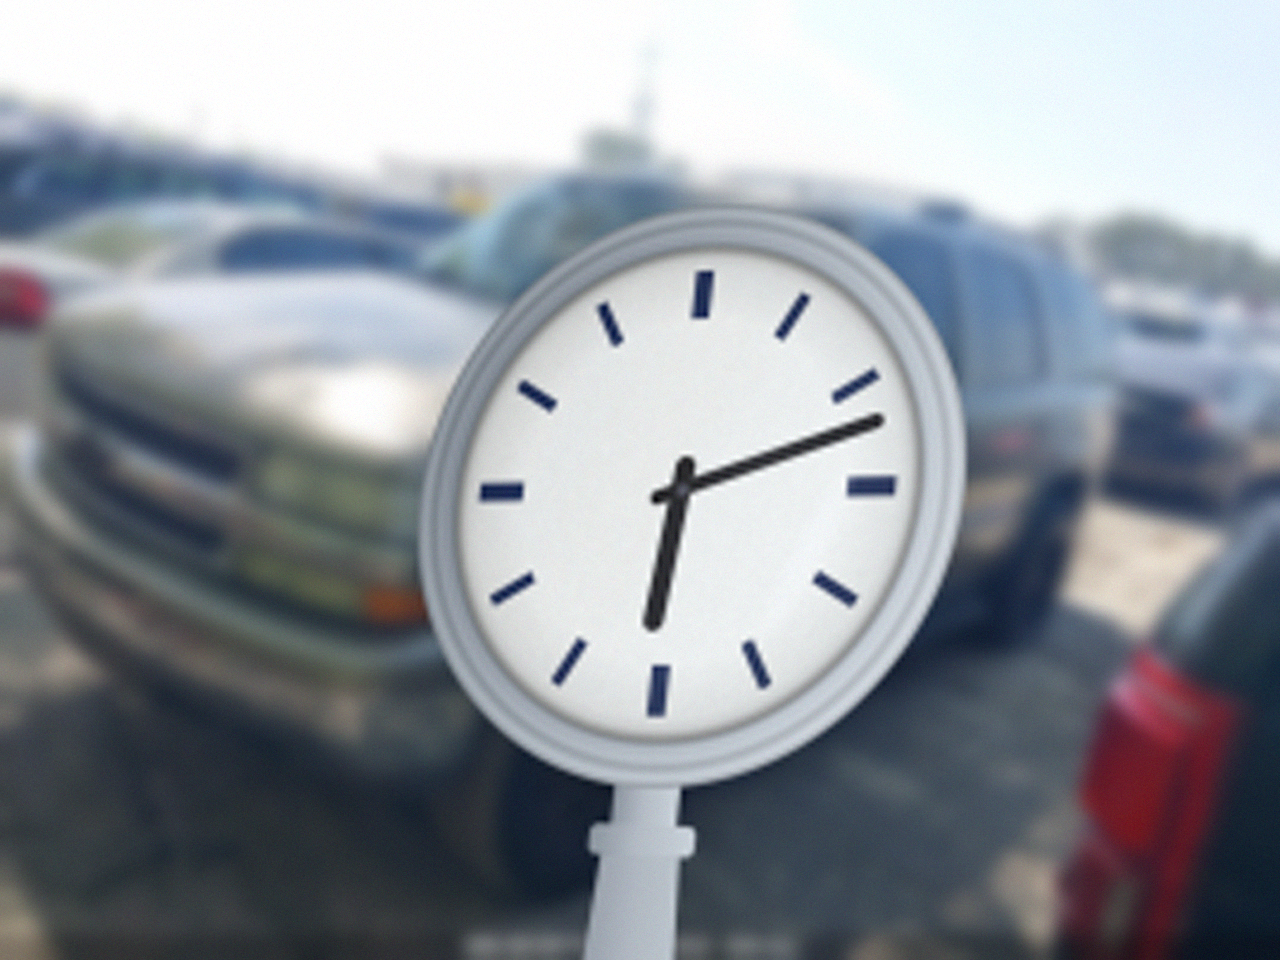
6:12
